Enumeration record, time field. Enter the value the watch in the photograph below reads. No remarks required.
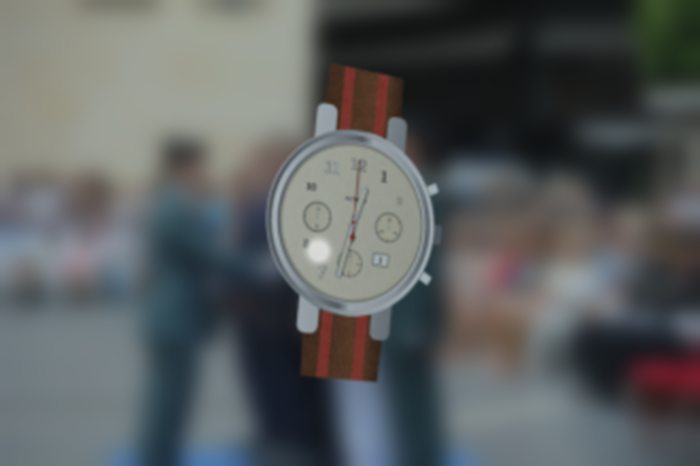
12:32
